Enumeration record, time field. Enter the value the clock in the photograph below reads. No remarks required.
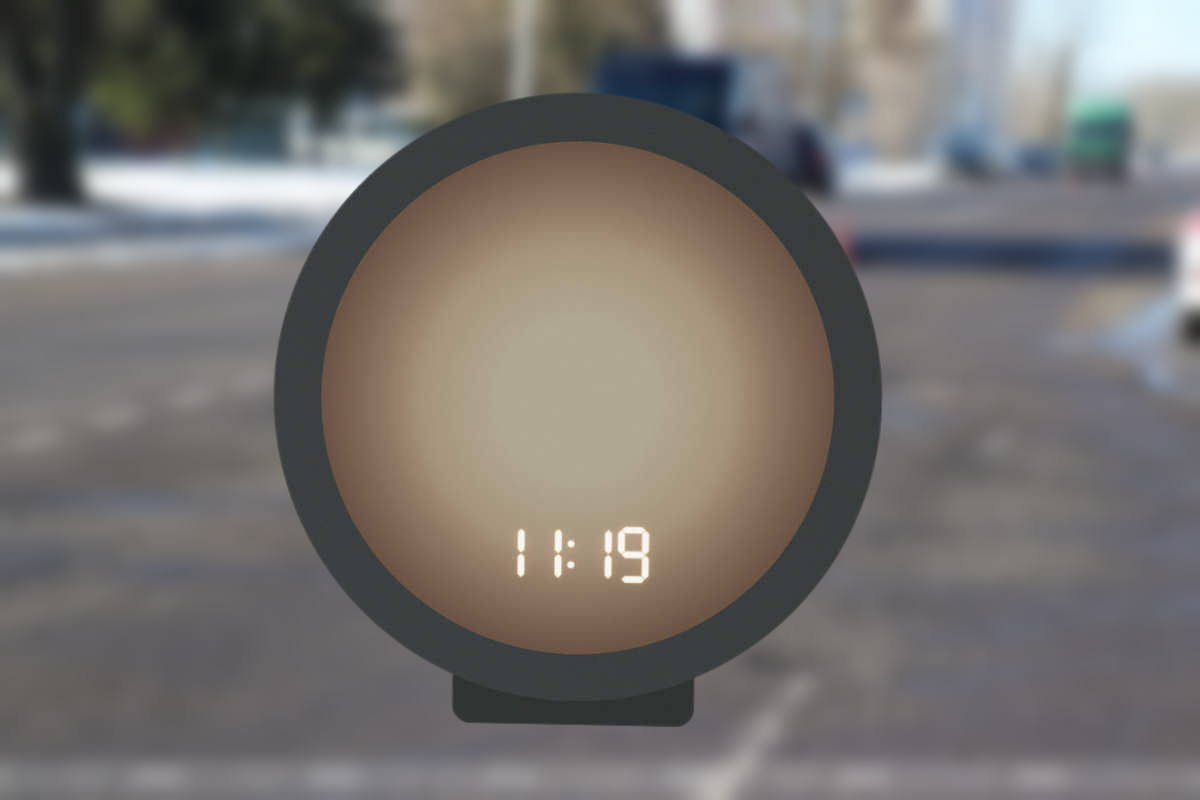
11:19
